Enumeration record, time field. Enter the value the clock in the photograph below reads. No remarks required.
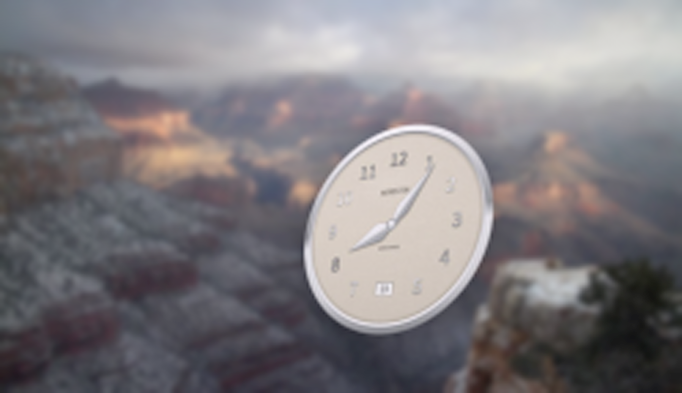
8:06
